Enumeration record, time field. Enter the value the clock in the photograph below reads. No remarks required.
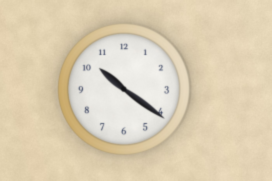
10:21
